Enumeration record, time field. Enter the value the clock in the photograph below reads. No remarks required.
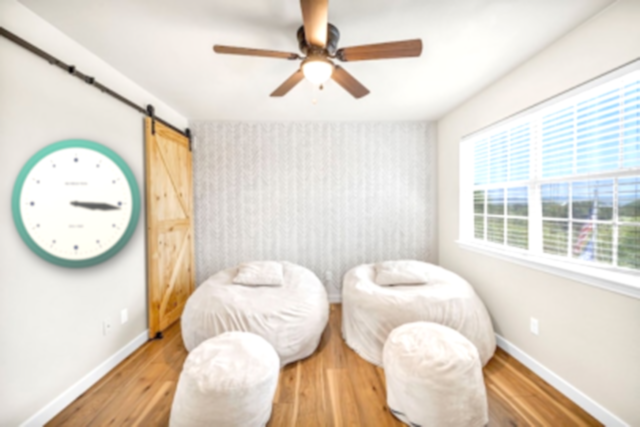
3:16
